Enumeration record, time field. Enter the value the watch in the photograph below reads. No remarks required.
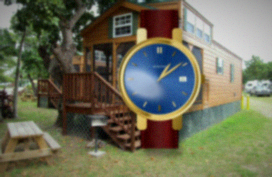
1:09
